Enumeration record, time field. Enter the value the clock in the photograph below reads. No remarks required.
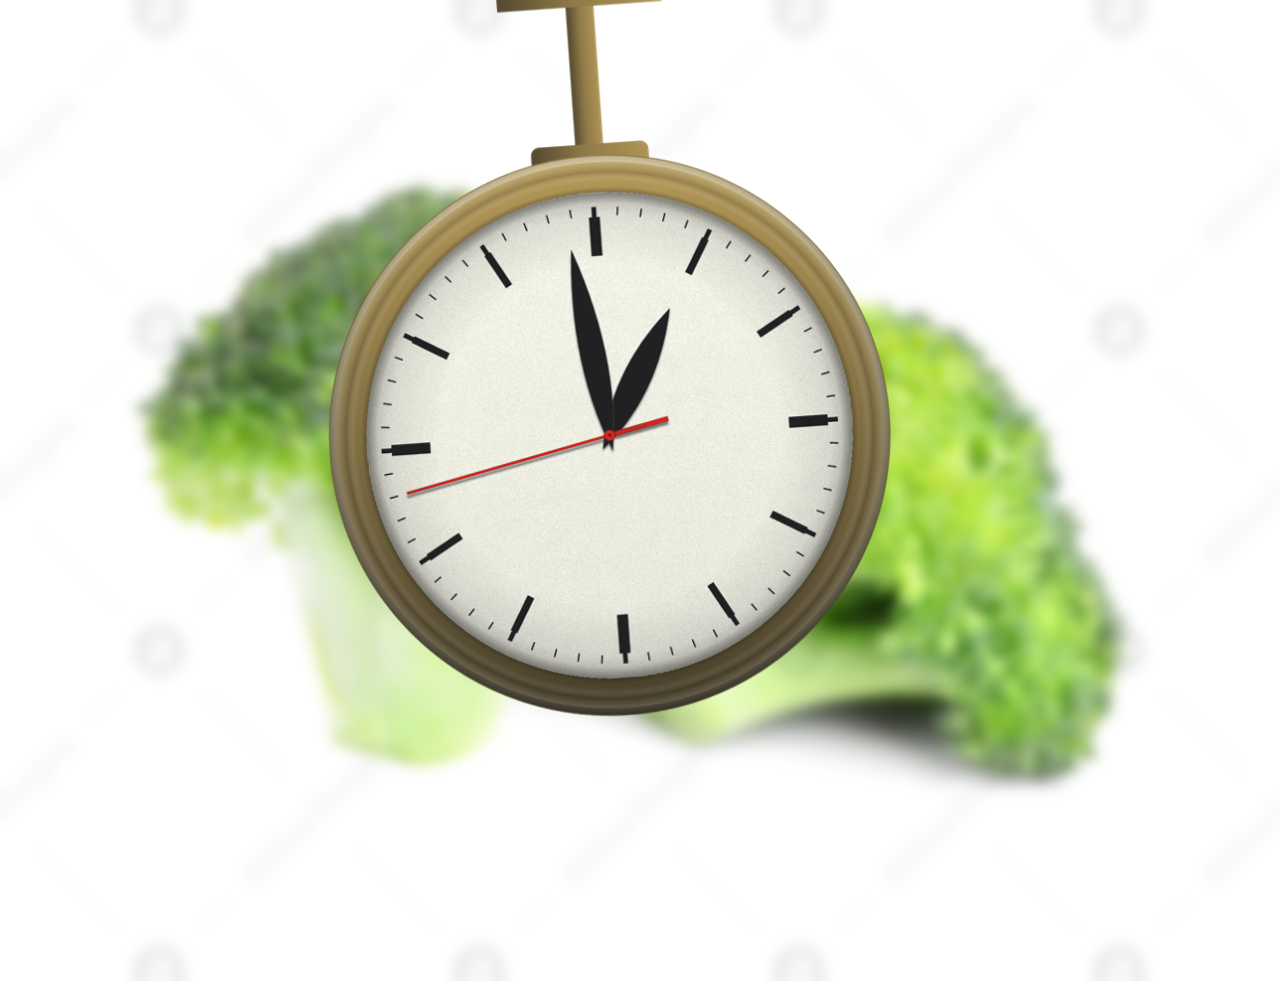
12:58:43
